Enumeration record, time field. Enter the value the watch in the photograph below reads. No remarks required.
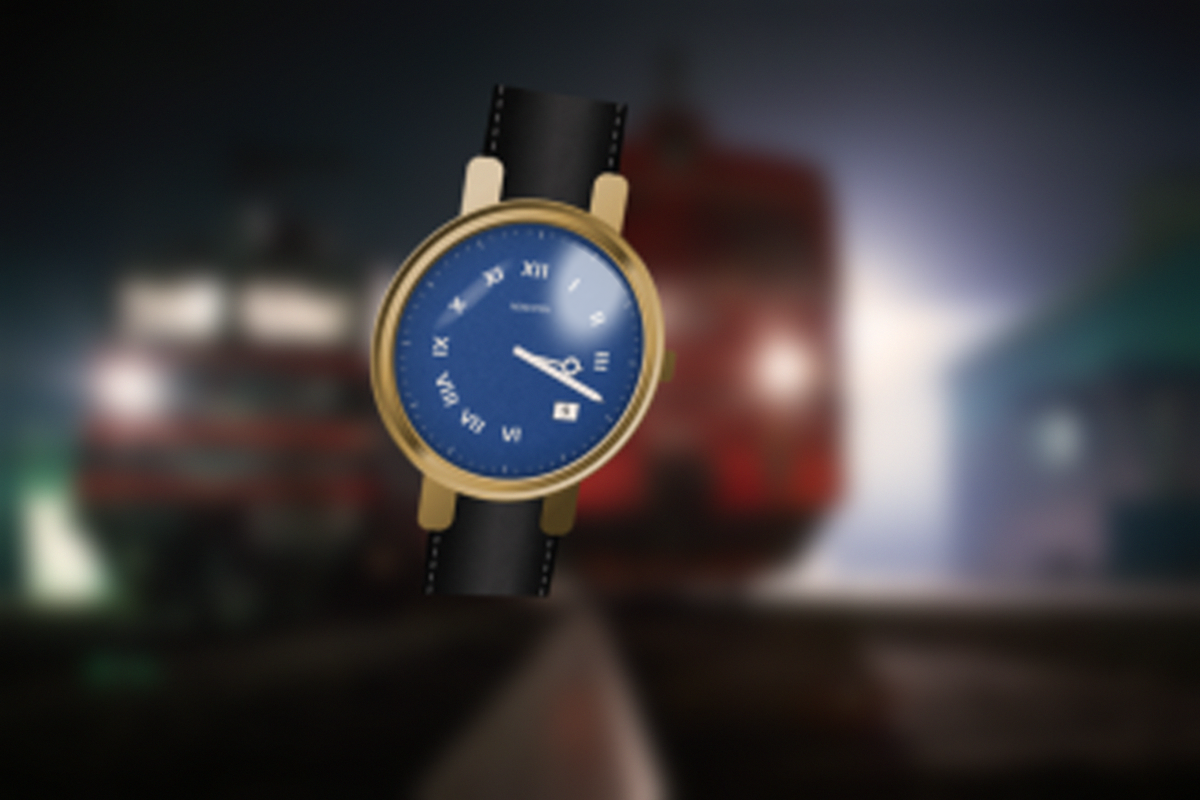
3:19
